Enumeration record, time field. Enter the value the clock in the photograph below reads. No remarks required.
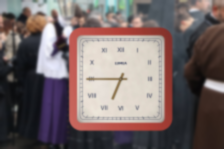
6:45
